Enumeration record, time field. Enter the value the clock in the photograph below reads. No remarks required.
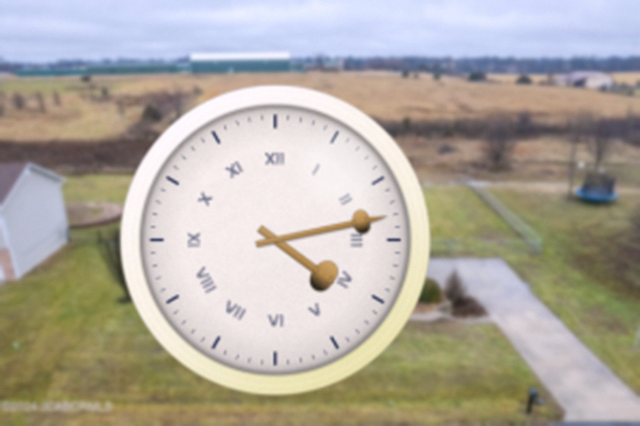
4:13
